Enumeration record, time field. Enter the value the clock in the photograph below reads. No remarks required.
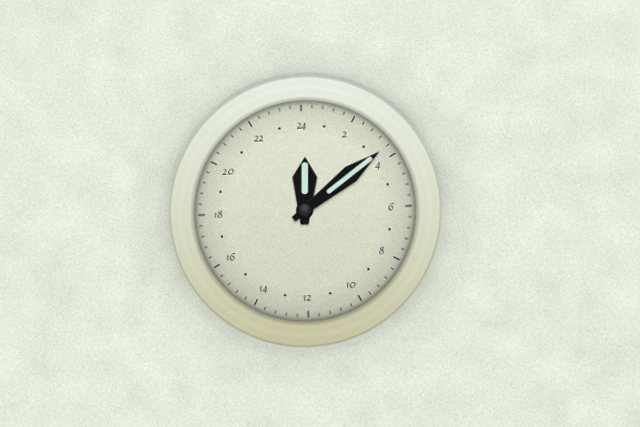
0:09
